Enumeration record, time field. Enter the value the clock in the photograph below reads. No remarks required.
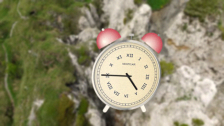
4:45
